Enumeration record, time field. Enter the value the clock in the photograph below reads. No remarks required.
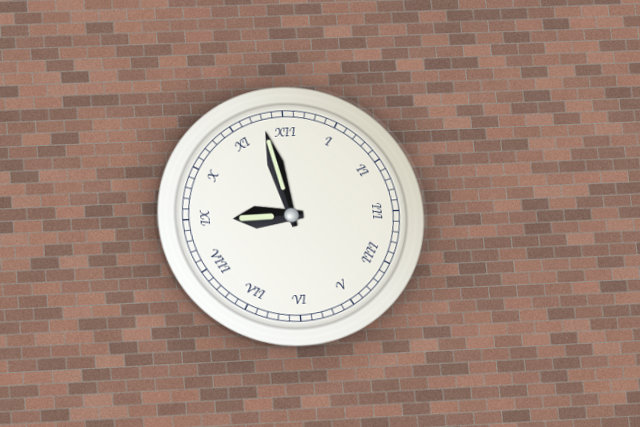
8:58
